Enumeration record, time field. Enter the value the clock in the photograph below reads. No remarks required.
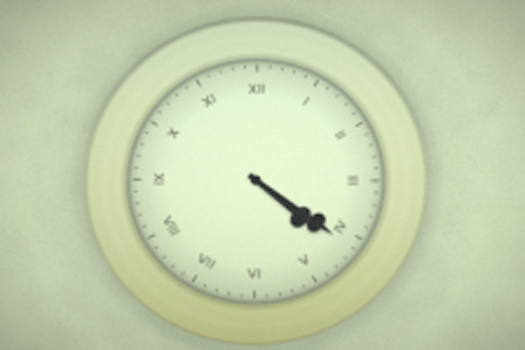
4:21
